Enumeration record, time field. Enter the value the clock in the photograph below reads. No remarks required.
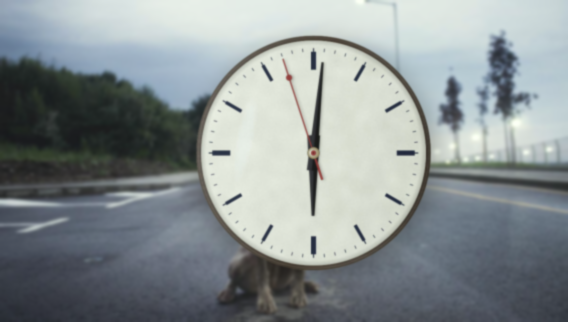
6:00:57
